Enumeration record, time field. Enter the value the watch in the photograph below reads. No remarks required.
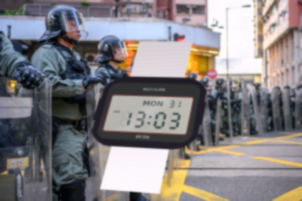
13:03
